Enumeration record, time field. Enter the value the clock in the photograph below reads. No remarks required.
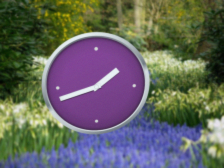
1:42
